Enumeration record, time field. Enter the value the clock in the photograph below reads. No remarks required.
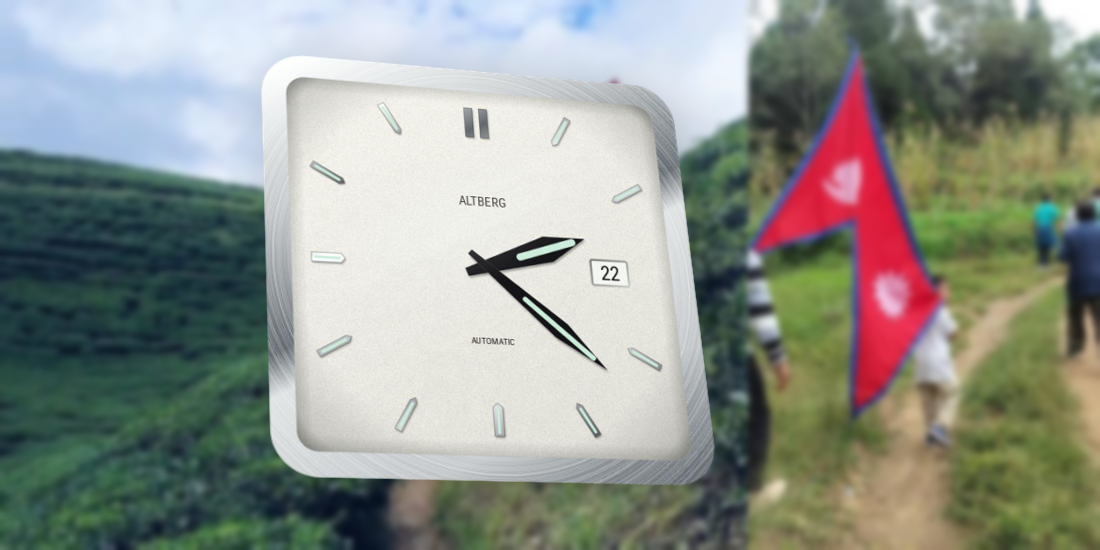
2:22
